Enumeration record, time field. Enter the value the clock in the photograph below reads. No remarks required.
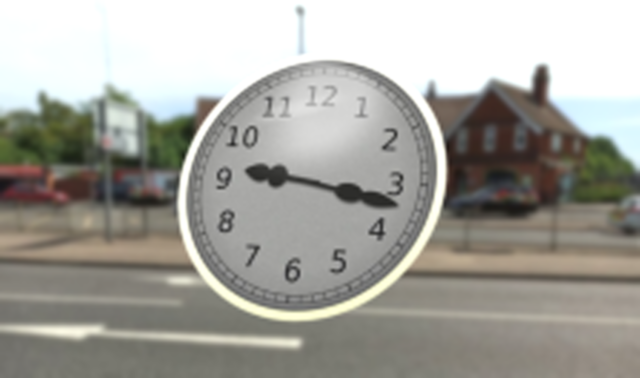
9:17
